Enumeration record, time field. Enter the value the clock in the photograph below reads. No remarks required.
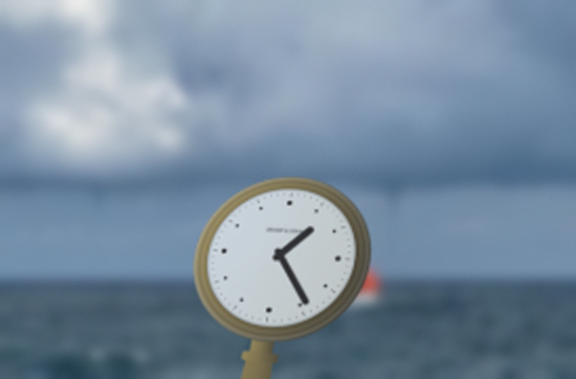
1:24
